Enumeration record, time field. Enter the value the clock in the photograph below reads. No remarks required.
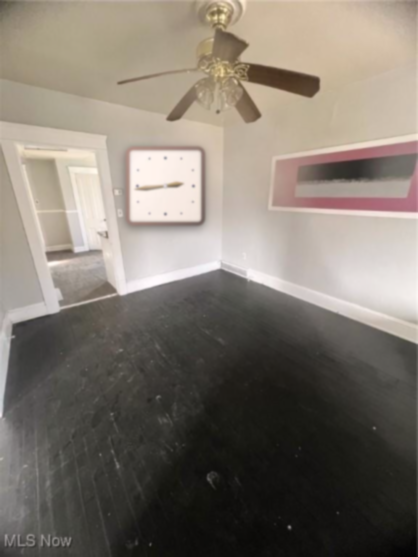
2:44
